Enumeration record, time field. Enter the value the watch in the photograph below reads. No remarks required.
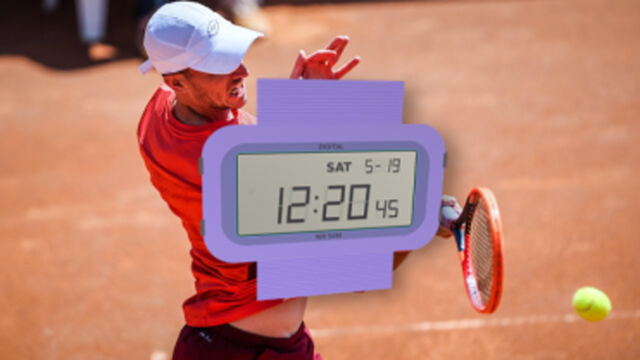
12:20:45
